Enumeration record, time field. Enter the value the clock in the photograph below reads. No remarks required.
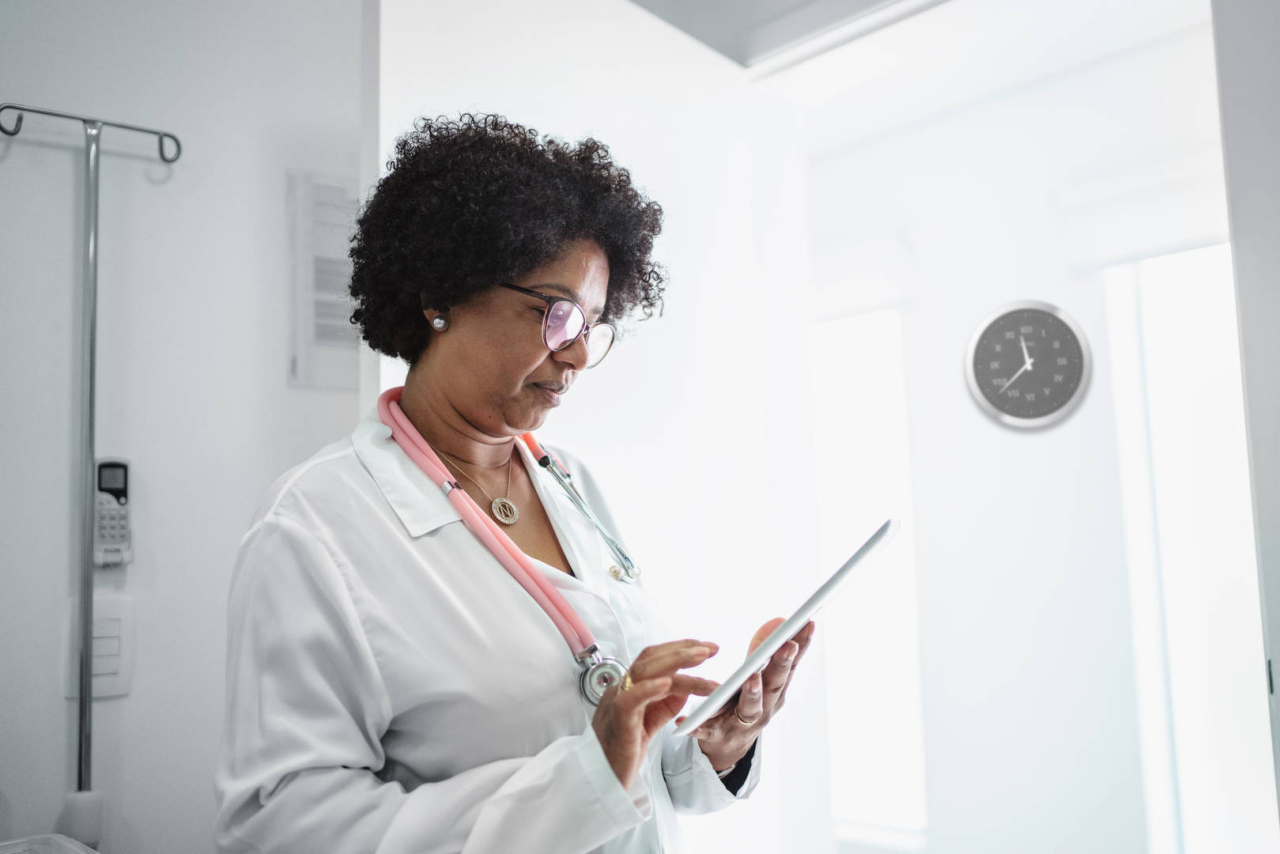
11:38
